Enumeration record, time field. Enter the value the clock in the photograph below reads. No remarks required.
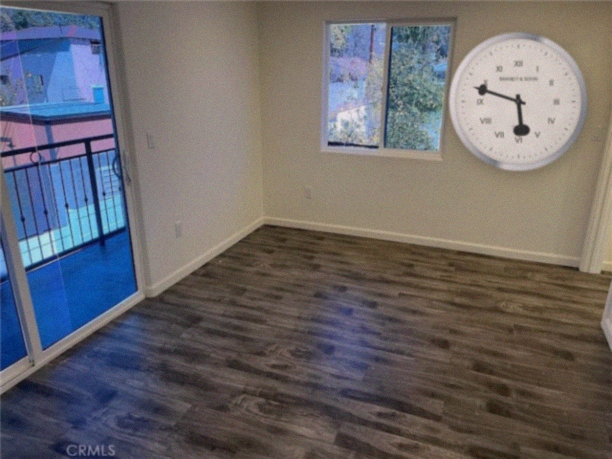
5:48
